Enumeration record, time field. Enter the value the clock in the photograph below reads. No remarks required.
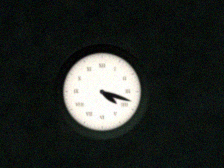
4:18
